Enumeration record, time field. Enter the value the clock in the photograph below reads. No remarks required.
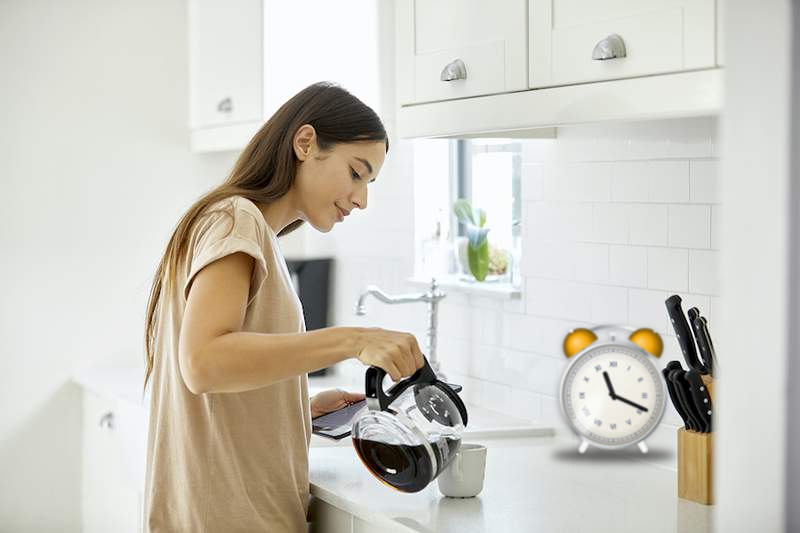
11:19
